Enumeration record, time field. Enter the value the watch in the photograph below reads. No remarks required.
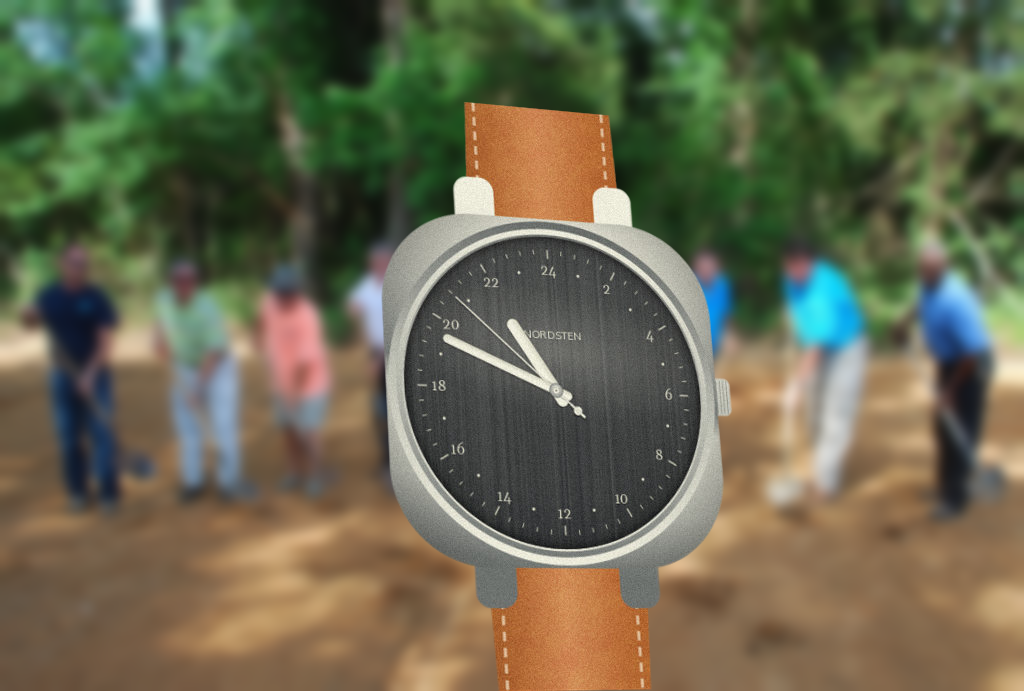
21:48:52
